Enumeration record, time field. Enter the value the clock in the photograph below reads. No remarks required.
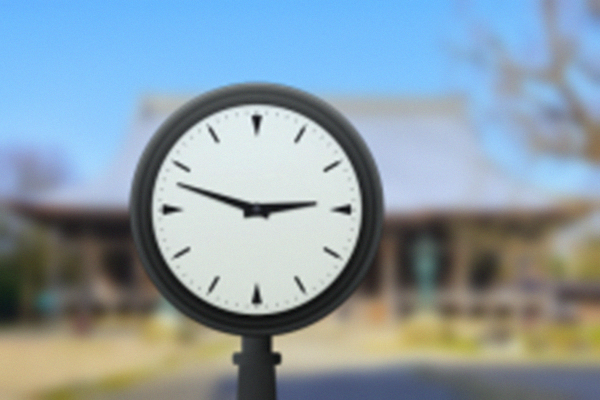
2:48
